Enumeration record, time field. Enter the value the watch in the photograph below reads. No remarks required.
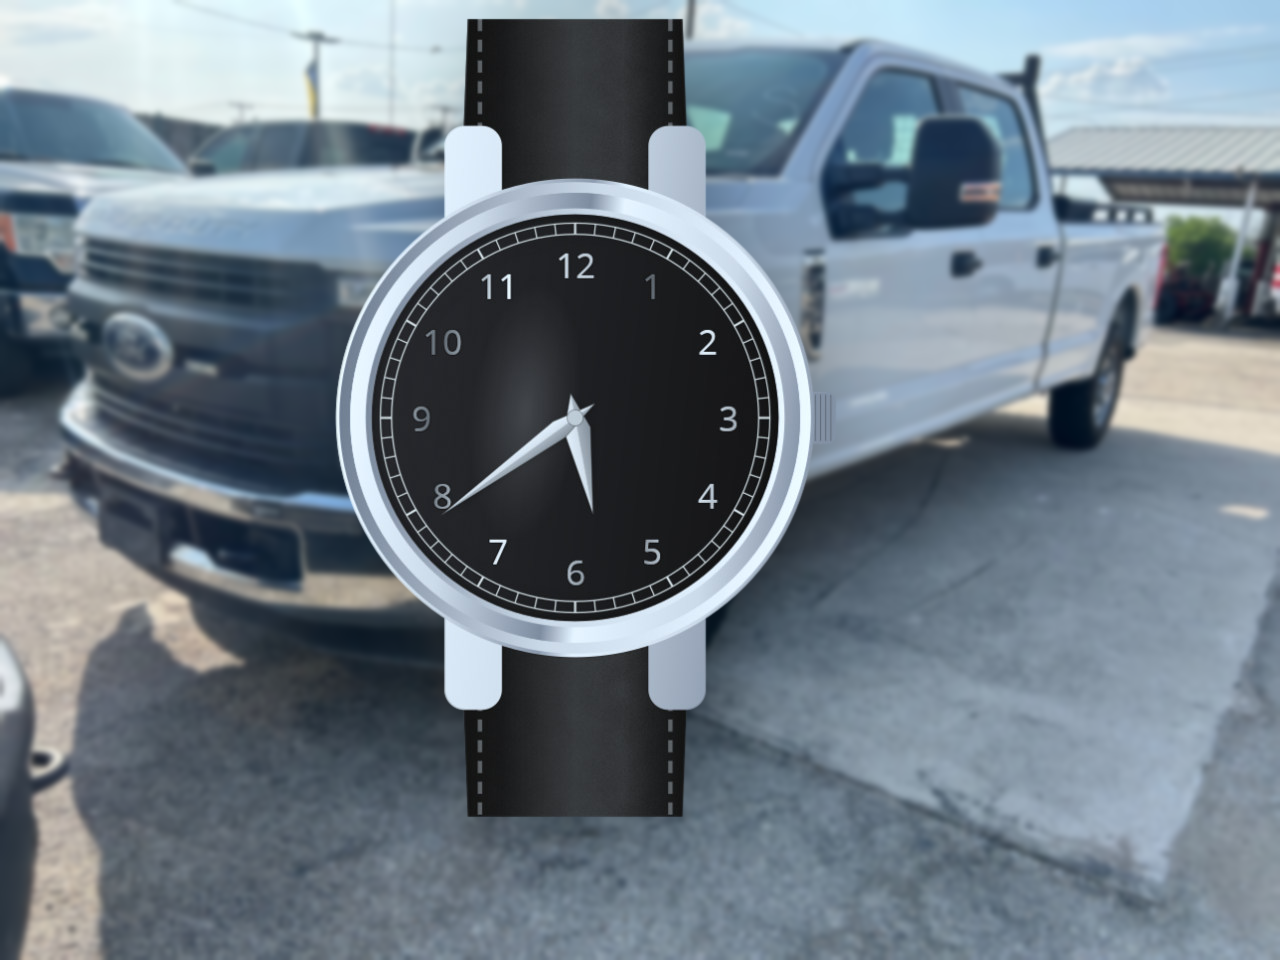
5:39
